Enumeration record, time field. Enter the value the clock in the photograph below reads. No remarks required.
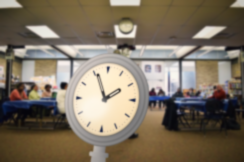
1:56
